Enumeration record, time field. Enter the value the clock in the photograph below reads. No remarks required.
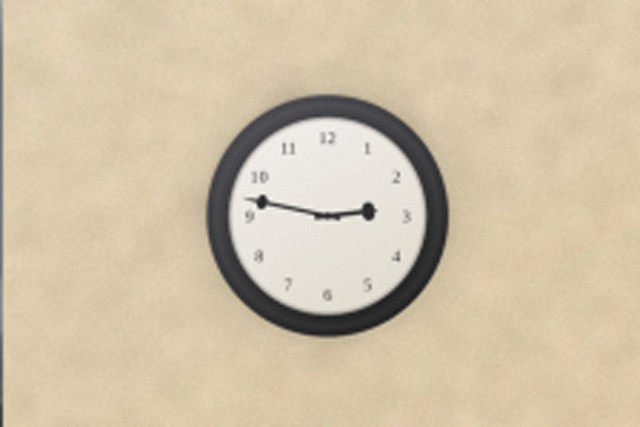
2:47
